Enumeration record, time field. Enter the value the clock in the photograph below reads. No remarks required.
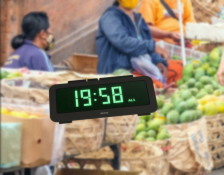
19:58
